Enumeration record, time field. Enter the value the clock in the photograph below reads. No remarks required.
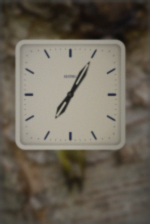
7:05
